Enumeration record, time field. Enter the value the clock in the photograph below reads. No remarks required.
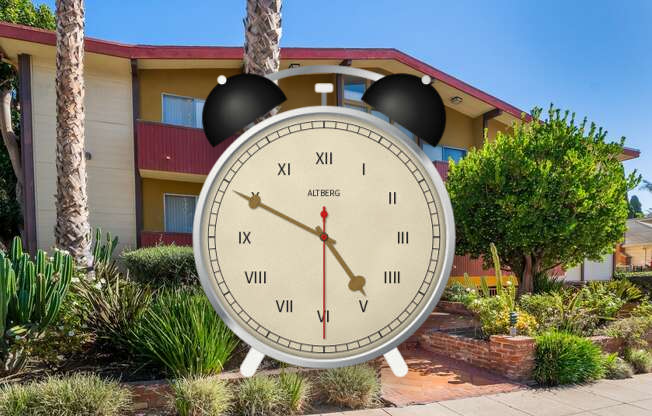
4:49:30
